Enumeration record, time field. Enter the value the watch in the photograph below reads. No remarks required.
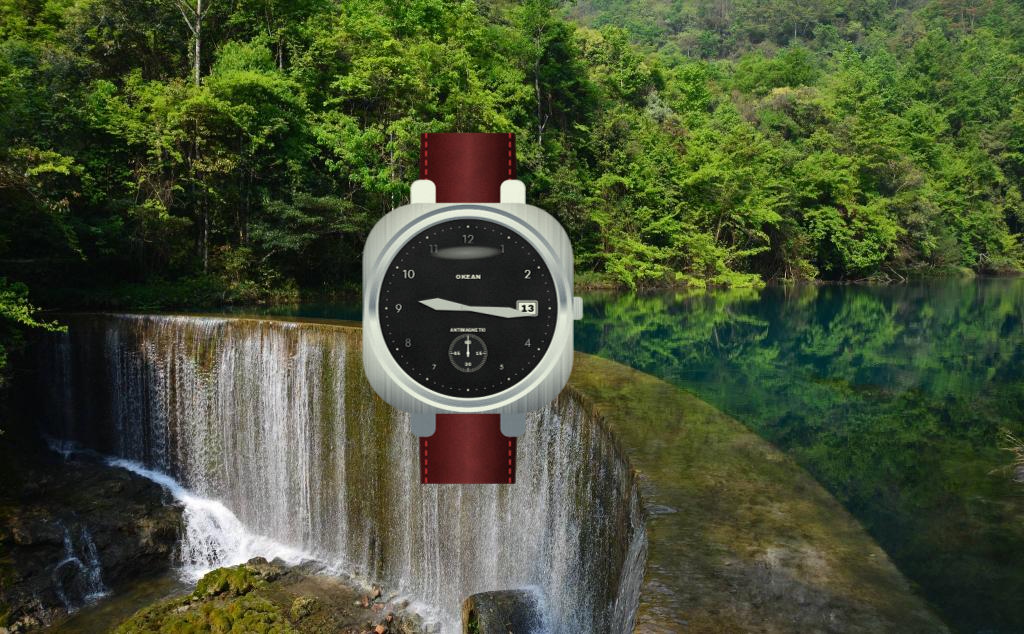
9:16
